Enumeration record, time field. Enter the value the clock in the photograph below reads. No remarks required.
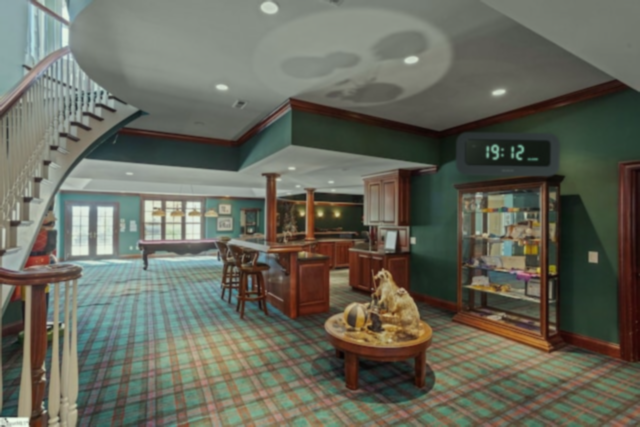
19:12
